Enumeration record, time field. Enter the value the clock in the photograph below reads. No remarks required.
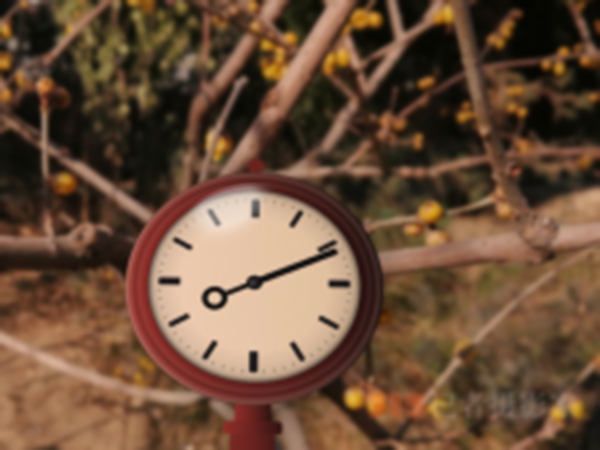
8:11
